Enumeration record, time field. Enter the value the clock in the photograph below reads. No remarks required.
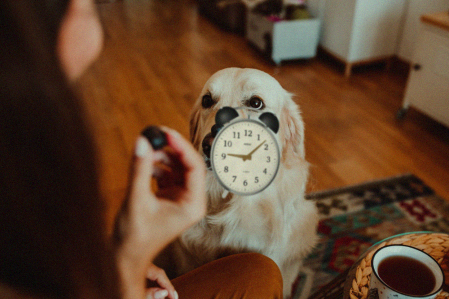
9:08
